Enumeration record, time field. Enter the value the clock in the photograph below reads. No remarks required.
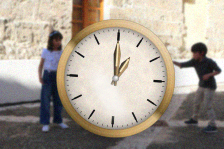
1:00
